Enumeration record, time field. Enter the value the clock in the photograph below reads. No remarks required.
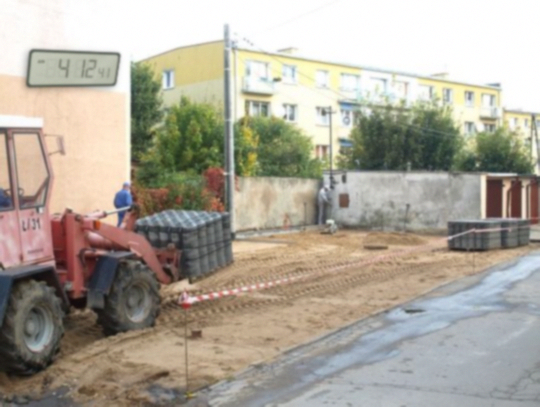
4:12
